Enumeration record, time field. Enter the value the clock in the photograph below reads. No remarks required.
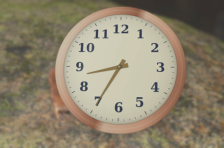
8:35
